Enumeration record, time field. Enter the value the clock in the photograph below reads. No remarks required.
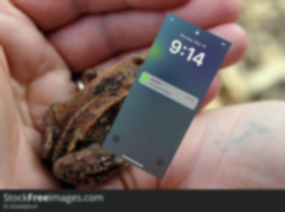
9:14
